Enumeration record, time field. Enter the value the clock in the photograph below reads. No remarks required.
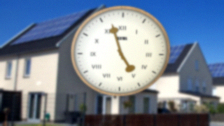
4:57
